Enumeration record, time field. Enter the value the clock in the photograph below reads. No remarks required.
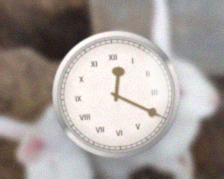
12:20
